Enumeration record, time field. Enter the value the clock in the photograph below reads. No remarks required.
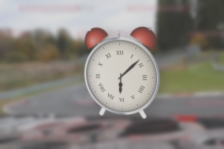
6:08
